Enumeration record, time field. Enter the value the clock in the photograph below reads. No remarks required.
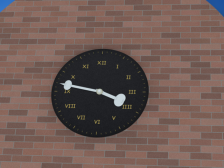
3:47
